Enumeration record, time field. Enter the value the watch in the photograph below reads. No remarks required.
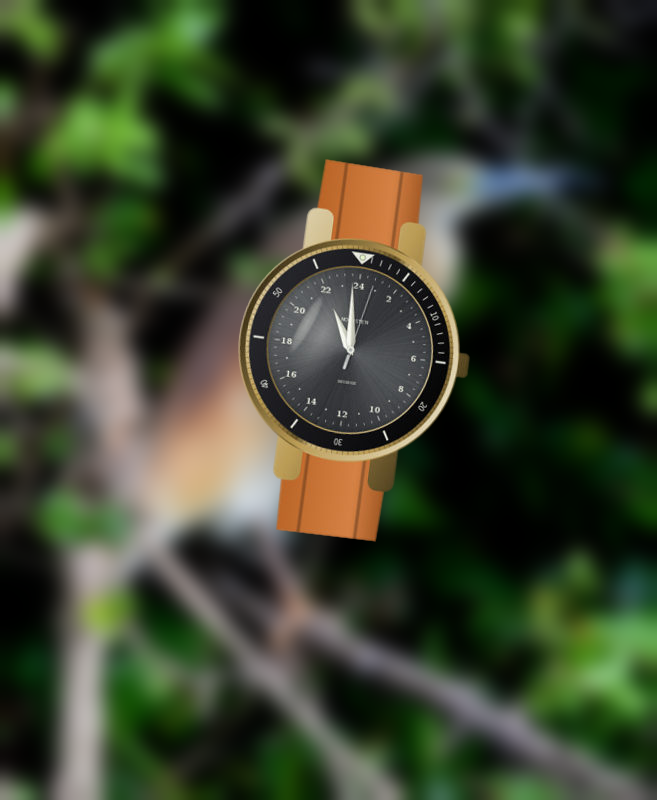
21:59:02
